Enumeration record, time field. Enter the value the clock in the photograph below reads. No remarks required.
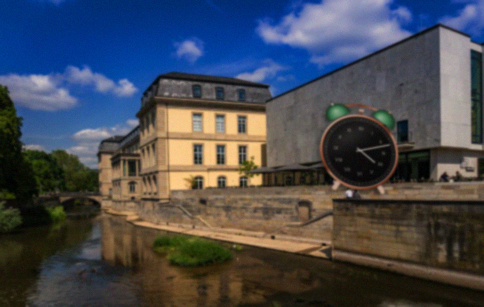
4:12
